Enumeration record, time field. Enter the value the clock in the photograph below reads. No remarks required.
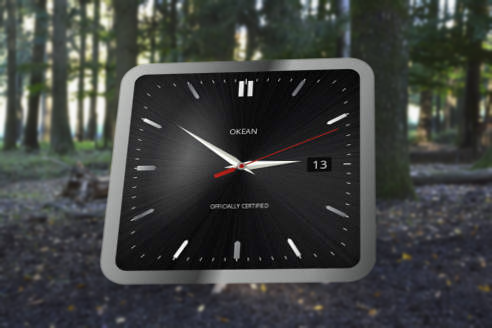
2:51:11
